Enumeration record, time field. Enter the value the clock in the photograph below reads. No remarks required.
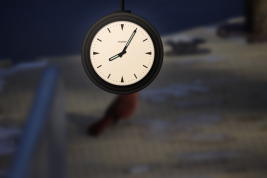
8:05
